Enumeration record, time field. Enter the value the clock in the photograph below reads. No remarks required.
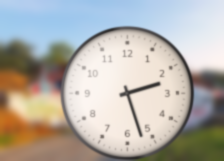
2:27
